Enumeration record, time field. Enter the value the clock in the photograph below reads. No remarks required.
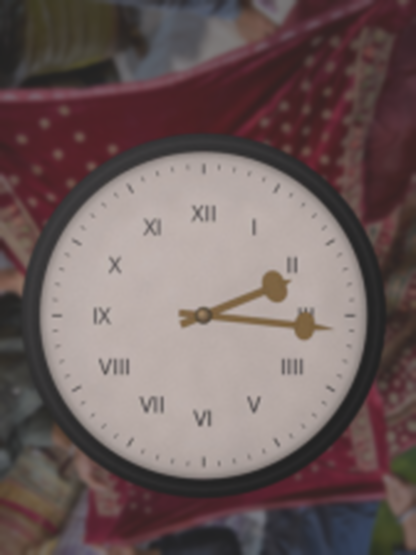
2:16
